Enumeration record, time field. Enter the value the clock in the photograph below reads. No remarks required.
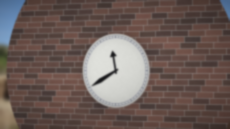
11:40
